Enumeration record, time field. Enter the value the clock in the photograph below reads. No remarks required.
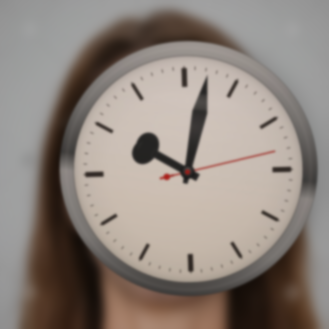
10:02:13
